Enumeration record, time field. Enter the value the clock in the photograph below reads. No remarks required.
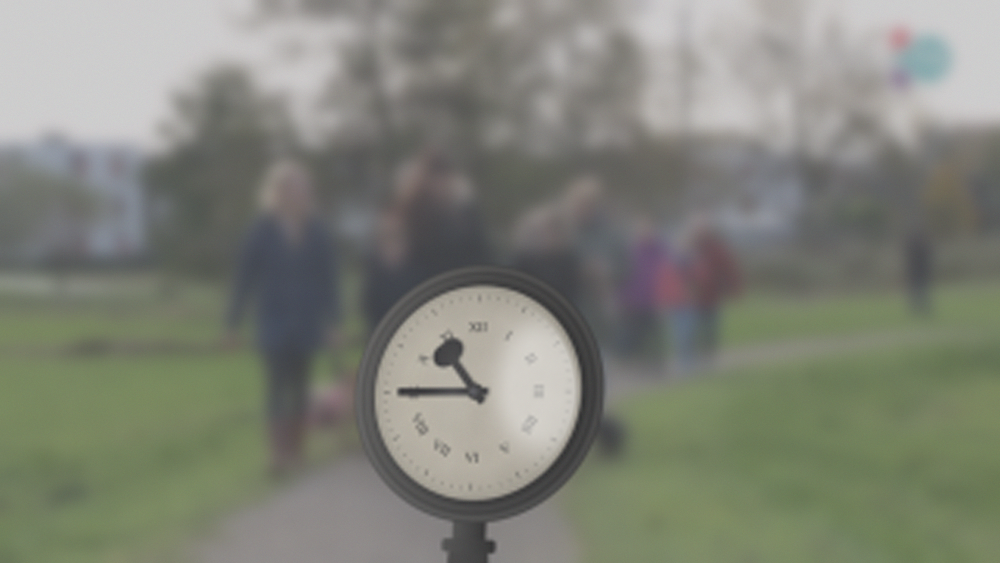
10:45
